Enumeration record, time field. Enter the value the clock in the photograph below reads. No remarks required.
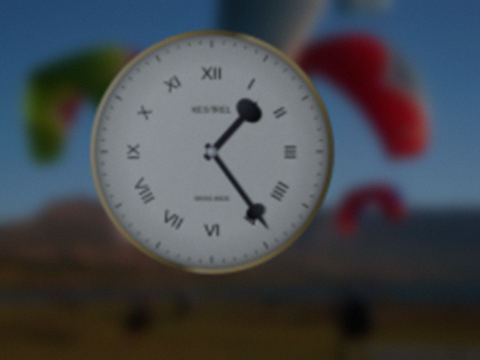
1:24
